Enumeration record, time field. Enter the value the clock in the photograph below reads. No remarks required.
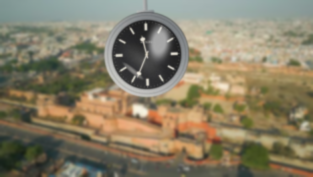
11:34
